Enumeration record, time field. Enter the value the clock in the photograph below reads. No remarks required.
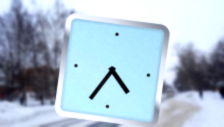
4:35
